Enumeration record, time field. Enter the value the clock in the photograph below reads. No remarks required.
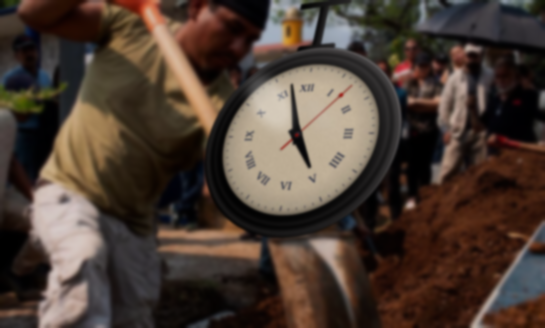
4:57:07
